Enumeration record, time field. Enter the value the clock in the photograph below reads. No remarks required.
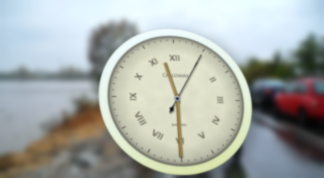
11:30:05
